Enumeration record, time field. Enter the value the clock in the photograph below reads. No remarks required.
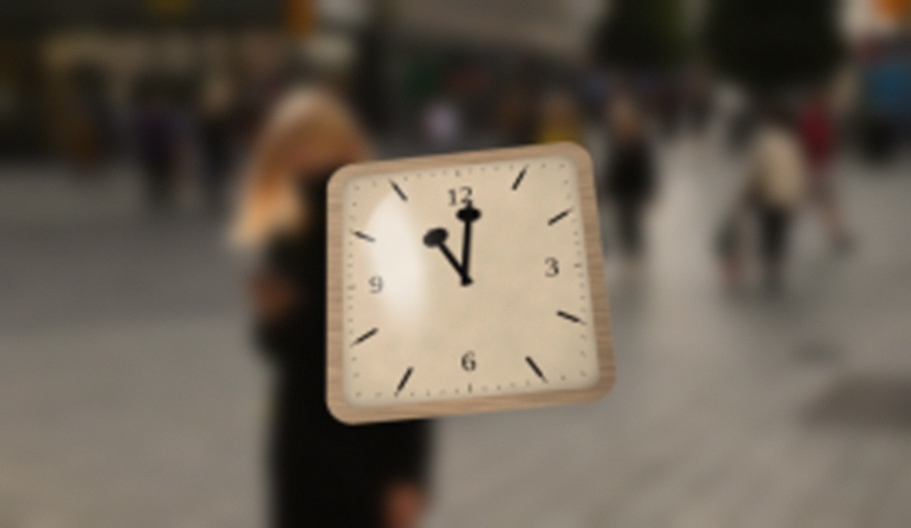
11:01
